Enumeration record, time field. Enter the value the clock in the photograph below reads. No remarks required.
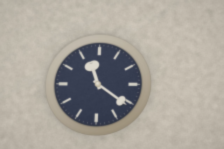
11:21
